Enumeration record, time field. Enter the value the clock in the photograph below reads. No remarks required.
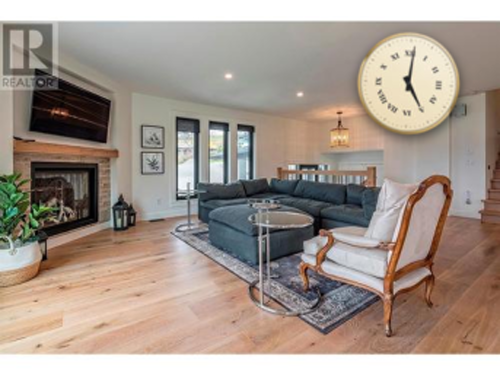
5:01
